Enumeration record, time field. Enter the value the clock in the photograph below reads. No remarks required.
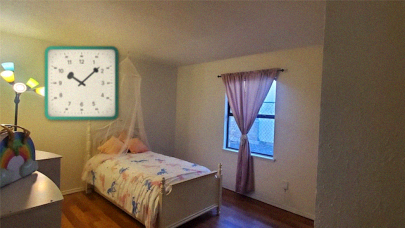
10:08
